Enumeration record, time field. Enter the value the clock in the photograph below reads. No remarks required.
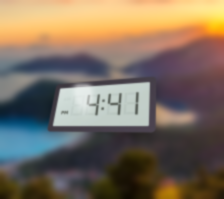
4:41
